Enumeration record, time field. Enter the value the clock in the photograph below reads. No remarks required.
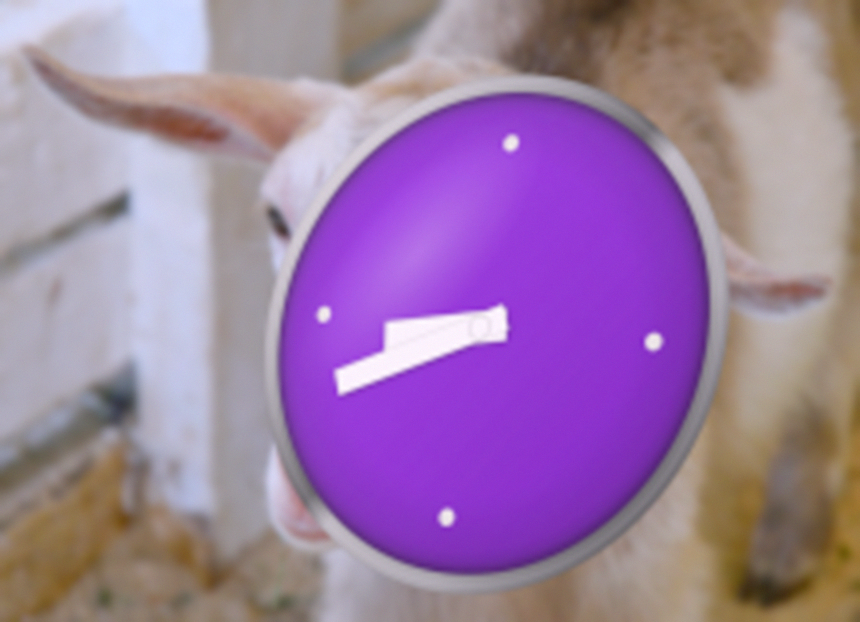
8:41
